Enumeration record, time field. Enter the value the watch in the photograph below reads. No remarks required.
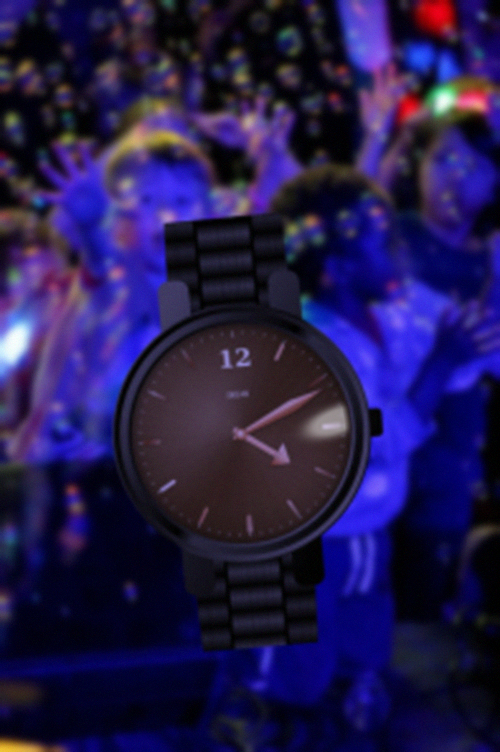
4:11
